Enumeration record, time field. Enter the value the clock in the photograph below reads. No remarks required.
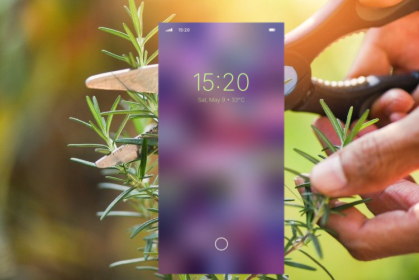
15:20
